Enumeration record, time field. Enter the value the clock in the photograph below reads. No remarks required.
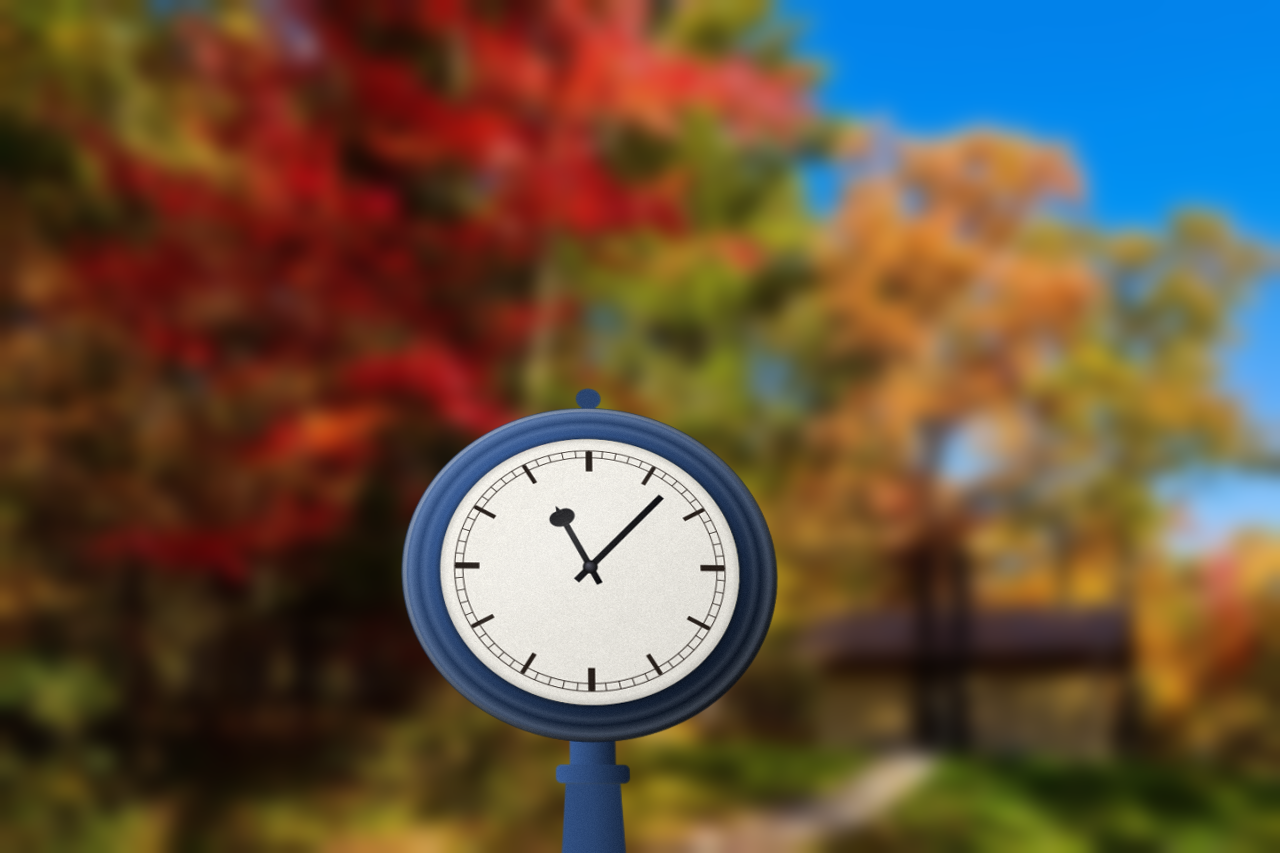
11:07
